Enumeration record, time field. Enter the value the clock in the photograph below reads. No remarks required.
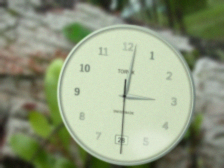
3:01:30
